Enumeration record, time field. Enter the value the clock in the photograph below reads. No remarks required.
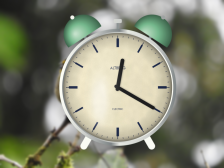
12:20
